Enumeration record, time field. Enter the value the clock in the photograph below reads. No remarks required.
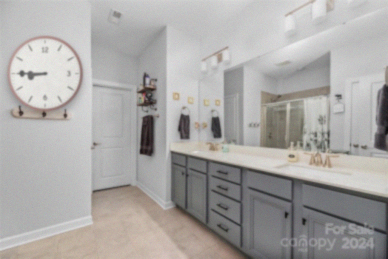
8:45
